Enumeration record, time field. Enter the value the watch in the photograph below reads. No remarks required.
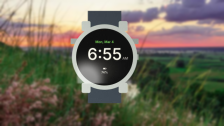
6:55
